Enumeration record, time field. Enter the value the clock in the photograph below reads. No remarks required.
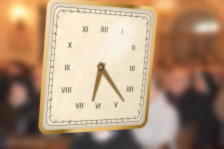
6:23
